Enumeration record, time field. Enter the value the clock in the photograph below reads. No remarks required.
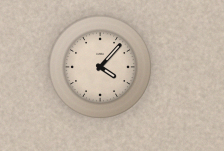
4:07
